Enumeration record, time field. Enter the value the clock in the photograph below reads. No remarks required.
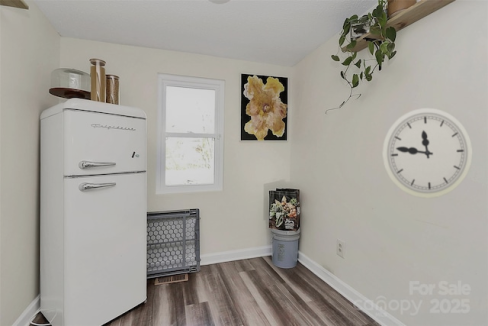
11:47
